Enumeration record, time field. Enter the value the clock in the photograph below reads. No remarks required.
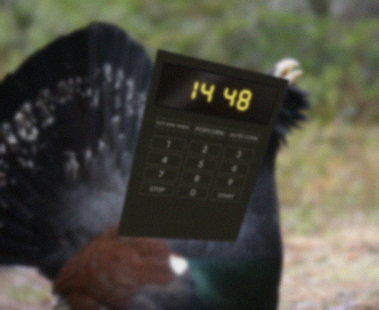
14:48
